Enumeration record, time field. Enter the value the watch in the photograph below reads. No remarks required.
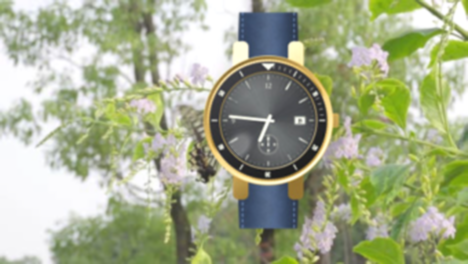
6:46
